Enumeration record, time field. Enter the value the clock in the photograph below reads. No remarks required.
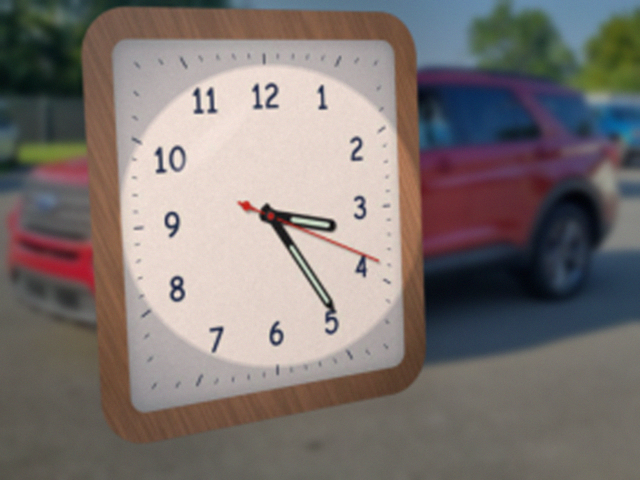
3:24:19
